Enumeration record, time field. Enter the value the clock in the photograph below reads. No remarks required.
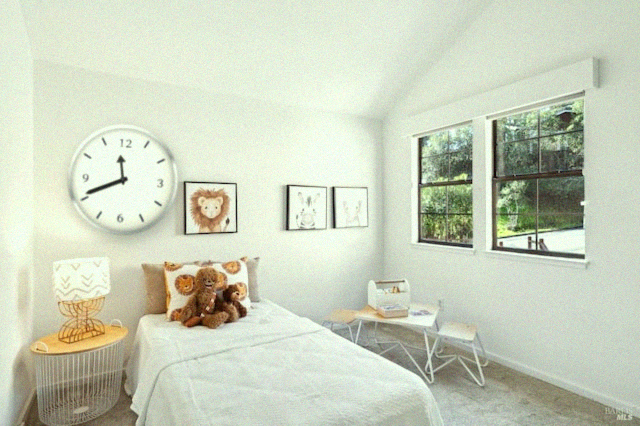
11:41
